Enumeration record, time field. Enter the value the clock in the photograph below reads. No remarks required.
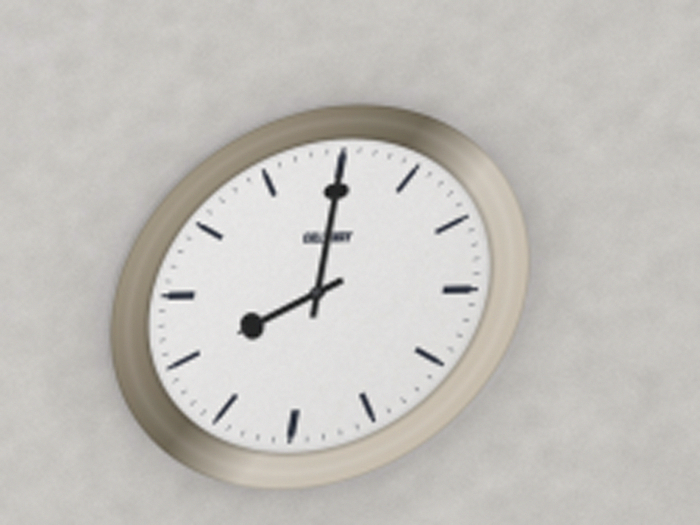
8:00
